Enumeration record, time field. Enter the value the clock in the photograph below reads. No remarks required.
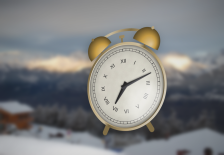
7:12
